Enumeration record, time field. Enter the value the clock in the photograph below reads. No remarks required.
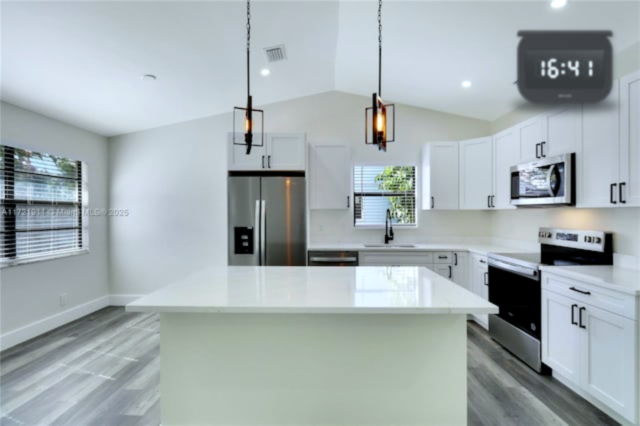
16:41
